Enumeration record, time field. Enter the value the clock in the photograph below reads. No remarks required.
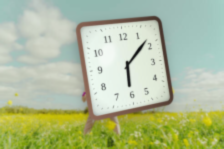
6:08
